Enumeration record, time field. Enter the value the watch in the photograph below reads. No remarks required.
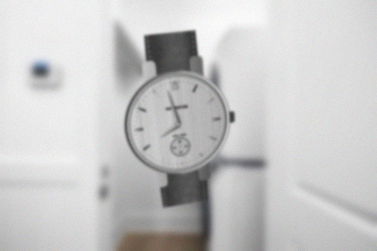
7:58
